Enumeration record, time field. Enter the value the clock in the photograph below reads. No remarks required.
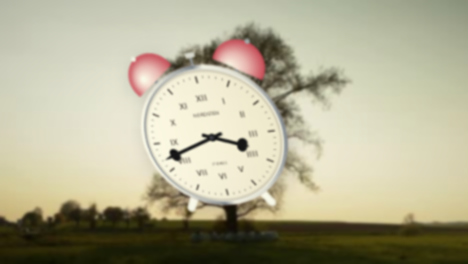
3:42
